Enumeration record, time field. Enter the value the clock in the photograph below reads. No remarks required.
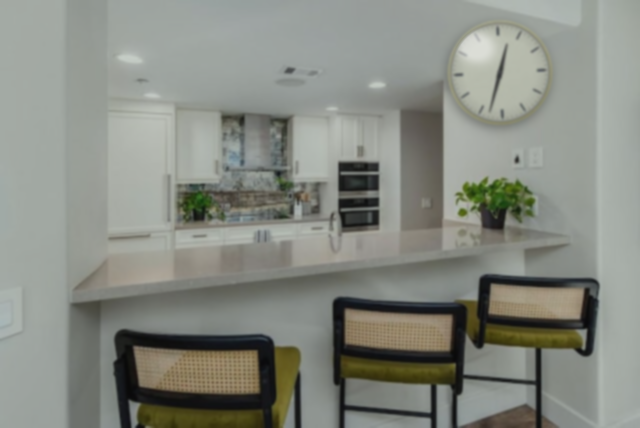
12:33
